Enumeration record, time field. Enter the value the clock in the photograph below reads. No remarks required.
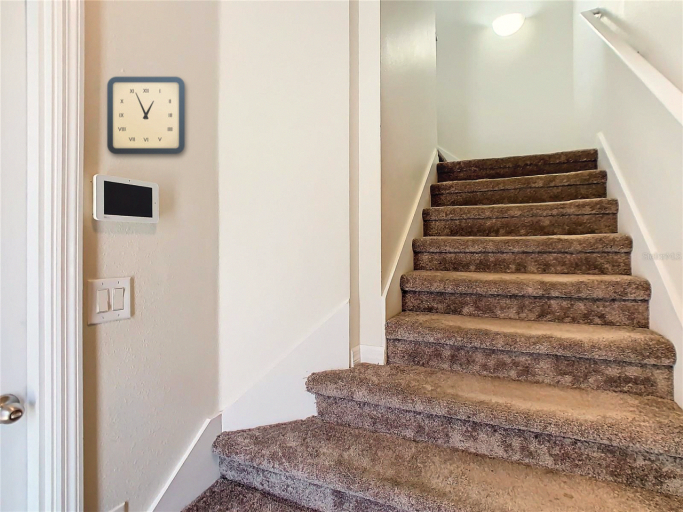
12:56
